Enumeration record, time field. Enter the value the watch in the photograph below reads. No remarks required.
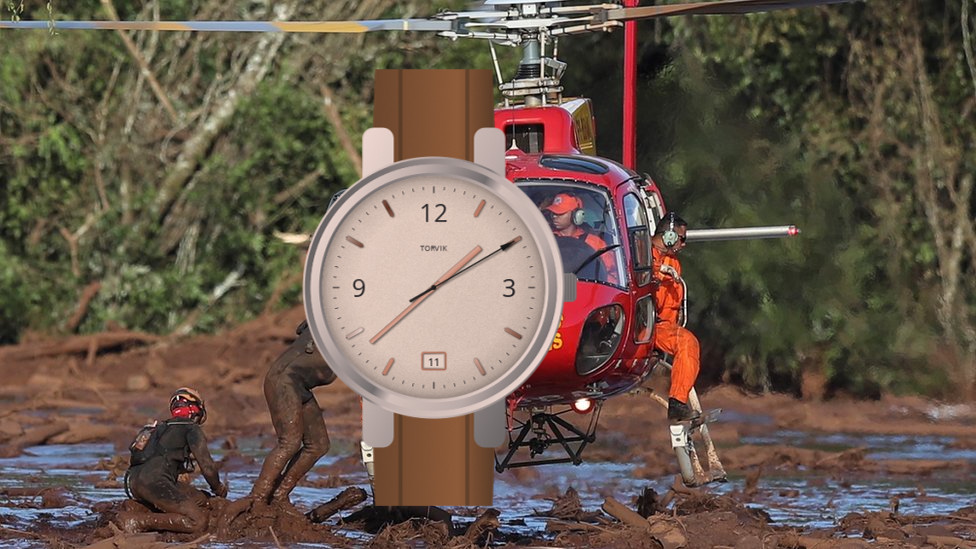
1:38:10
